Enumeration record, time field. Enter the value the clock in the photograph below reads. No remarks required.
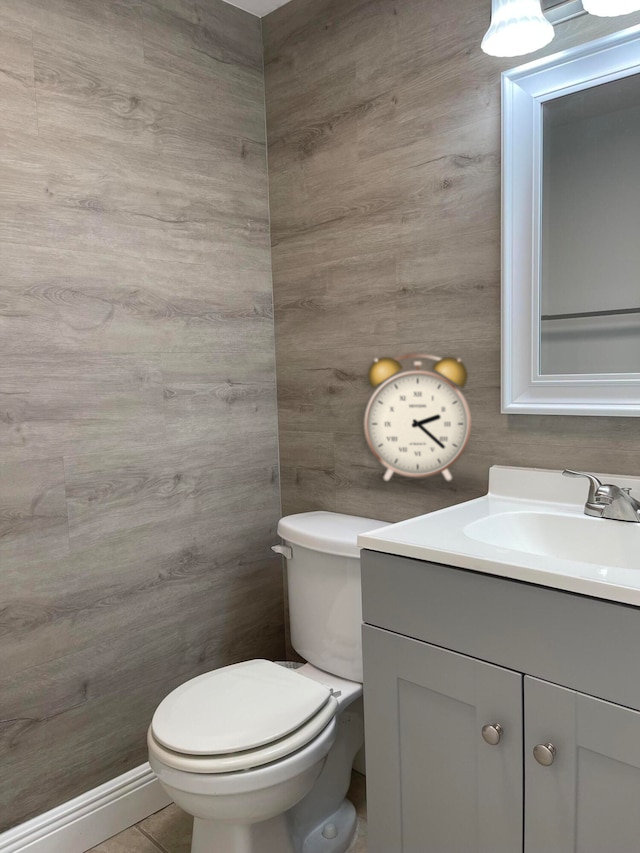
2:22
